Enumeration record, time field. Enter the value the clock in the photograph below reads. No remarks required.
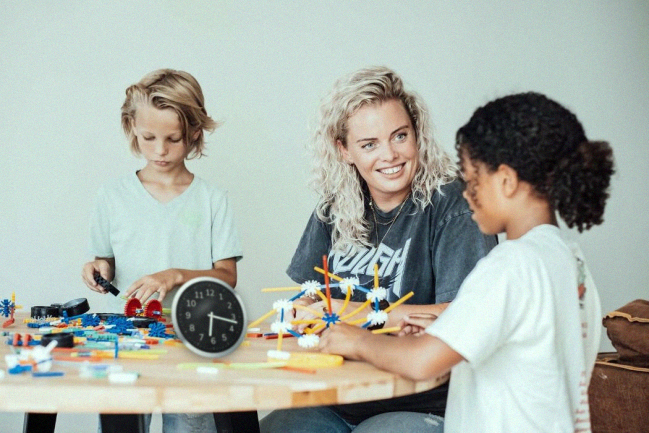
6:17
